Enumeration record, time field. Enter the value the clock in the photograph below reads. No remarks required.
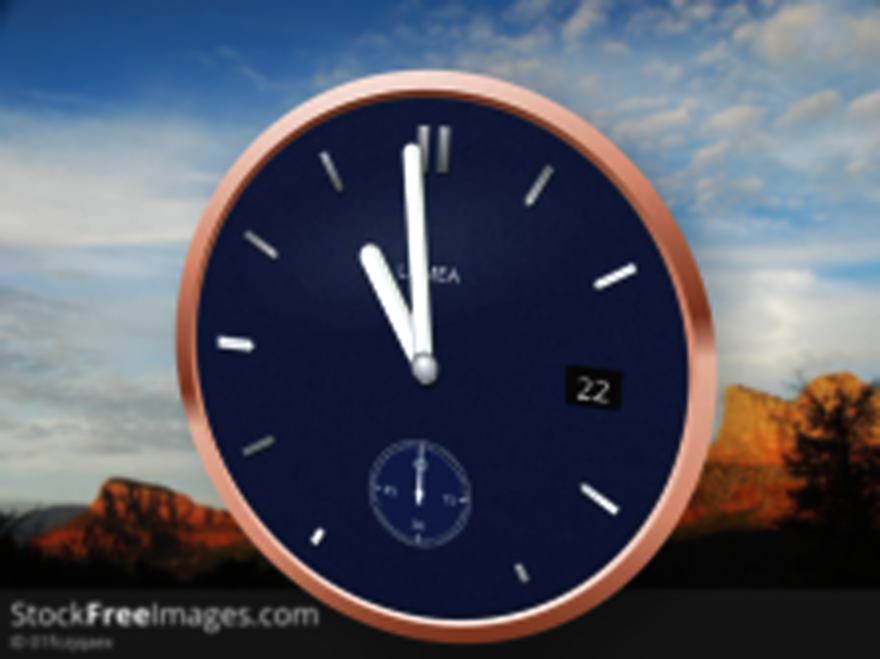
10:59
